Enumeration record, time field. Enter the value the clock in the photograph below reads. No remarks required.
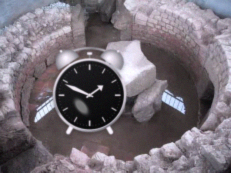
1:49
